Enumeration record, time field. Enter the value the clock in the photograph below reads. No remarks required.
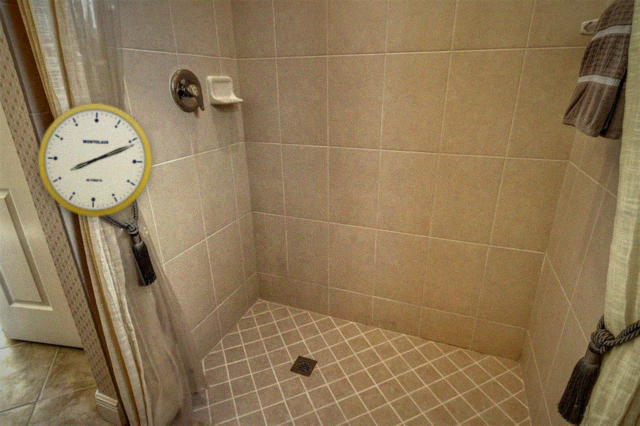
8:11
